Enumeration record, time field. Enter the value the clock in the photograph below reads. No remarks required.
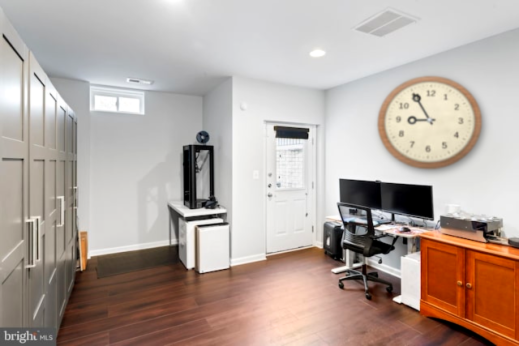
8:55
